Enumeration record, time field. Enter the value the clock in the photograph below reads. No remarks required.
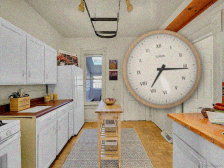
7:16
